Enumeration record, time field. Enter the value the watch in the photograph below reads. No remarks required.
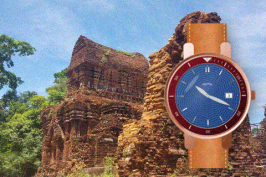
10:19
